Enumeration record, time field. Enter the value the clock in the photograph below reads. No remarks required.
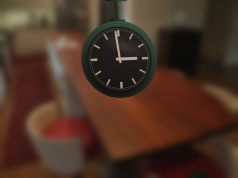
2:59
